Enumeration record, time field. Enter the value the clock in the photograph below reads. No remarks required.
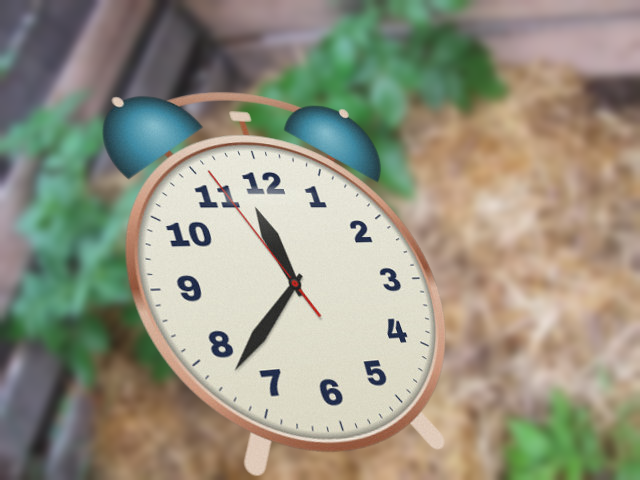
11:37:56
